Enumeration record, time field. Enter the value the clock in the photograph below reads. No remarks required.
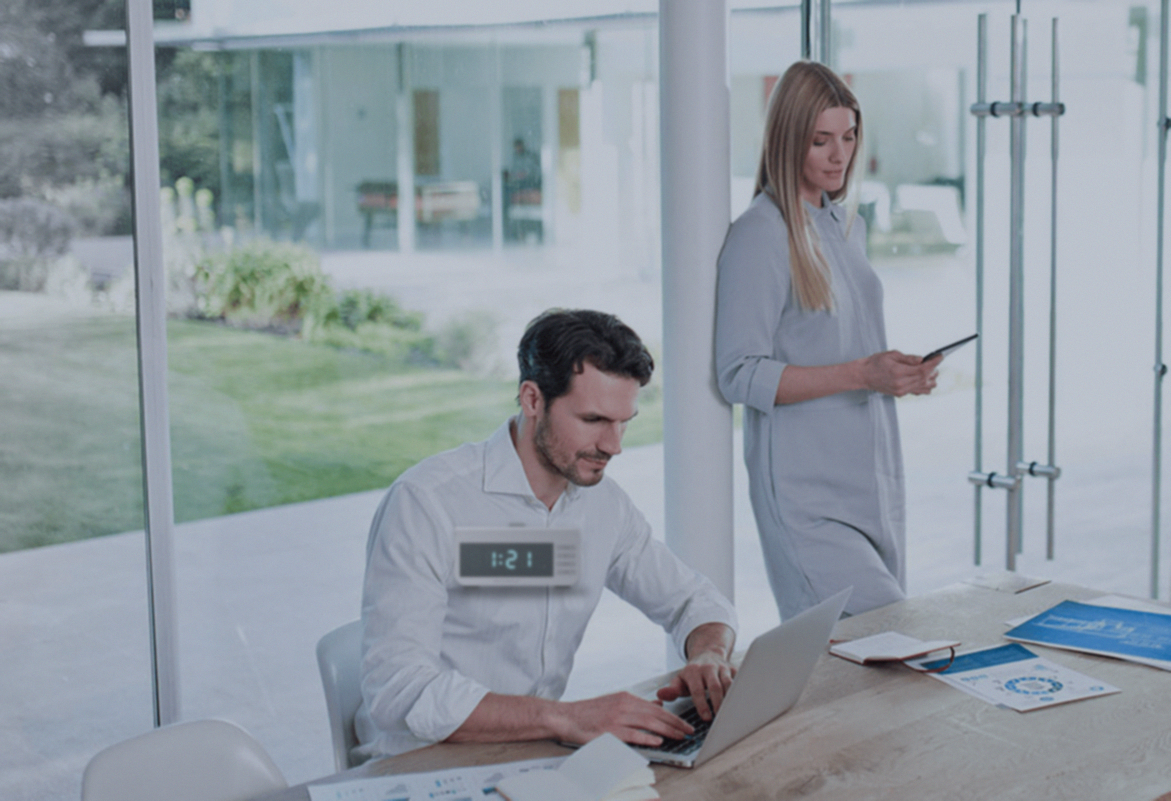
1:21
